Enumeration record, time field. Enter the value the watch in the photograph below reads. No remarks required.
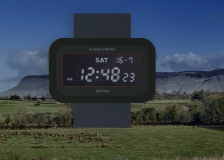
12:48:23
